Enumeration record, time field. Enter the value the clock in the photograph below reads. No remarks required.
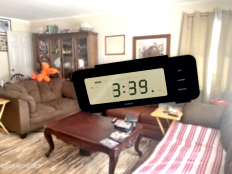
3:39
